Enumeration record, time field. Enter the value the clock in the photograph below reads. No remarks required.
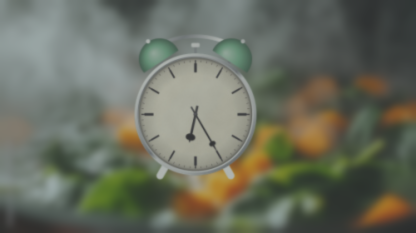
6:25
